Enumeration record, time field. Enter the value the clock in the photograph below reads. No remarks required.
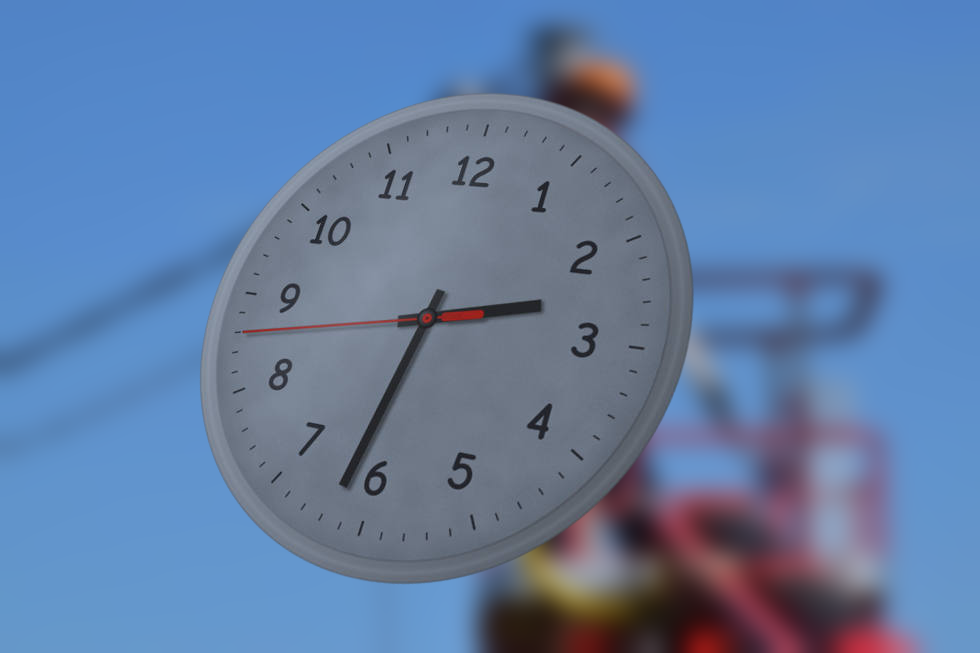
2:31:43
